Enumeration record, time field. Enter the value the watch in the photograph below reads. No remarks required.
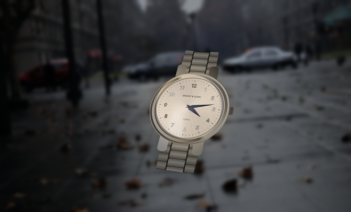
4:13
